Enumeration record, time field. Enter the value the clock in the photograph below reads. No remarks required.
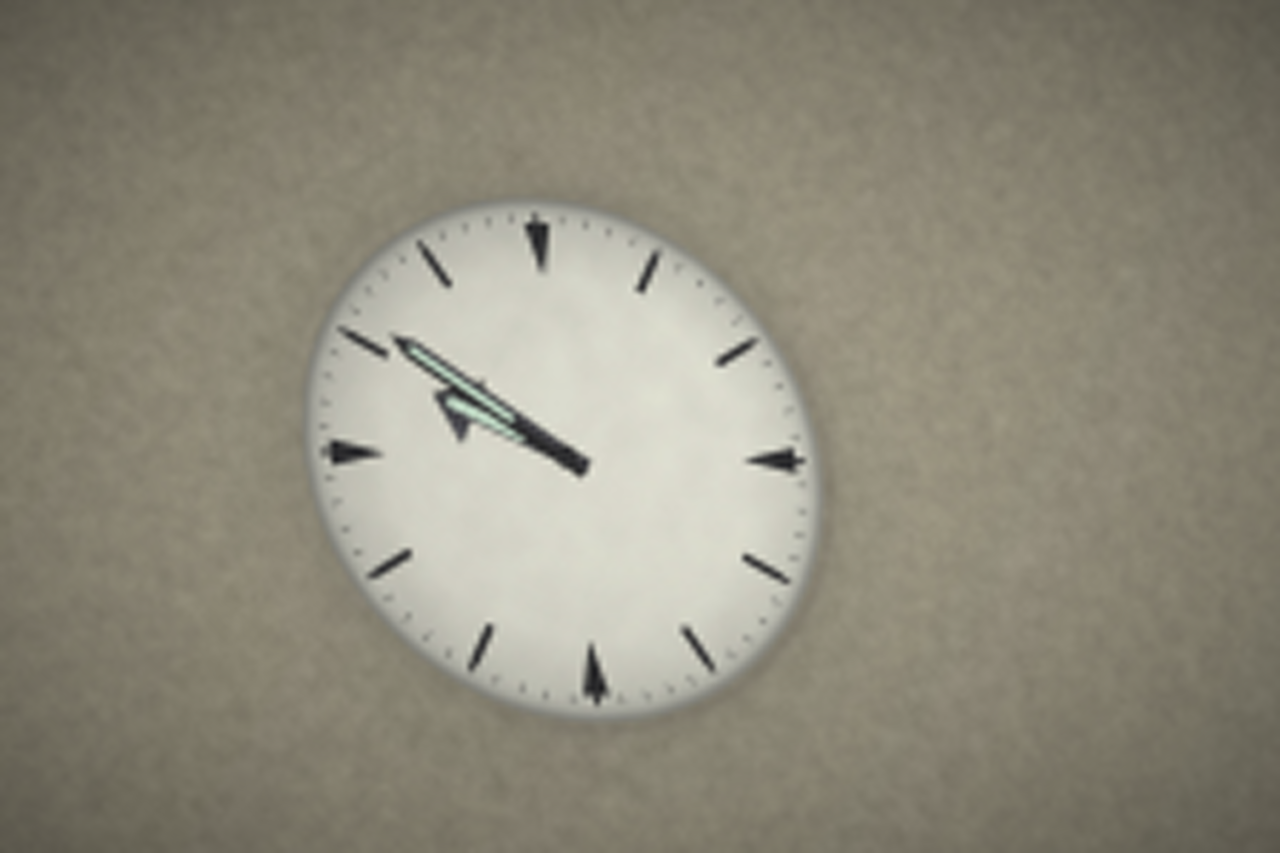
9:51
